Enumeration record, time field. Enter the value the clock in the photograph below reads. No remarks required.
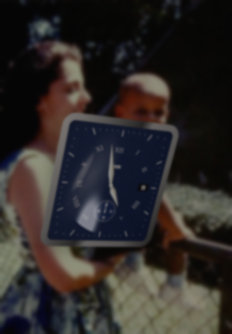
4:58
